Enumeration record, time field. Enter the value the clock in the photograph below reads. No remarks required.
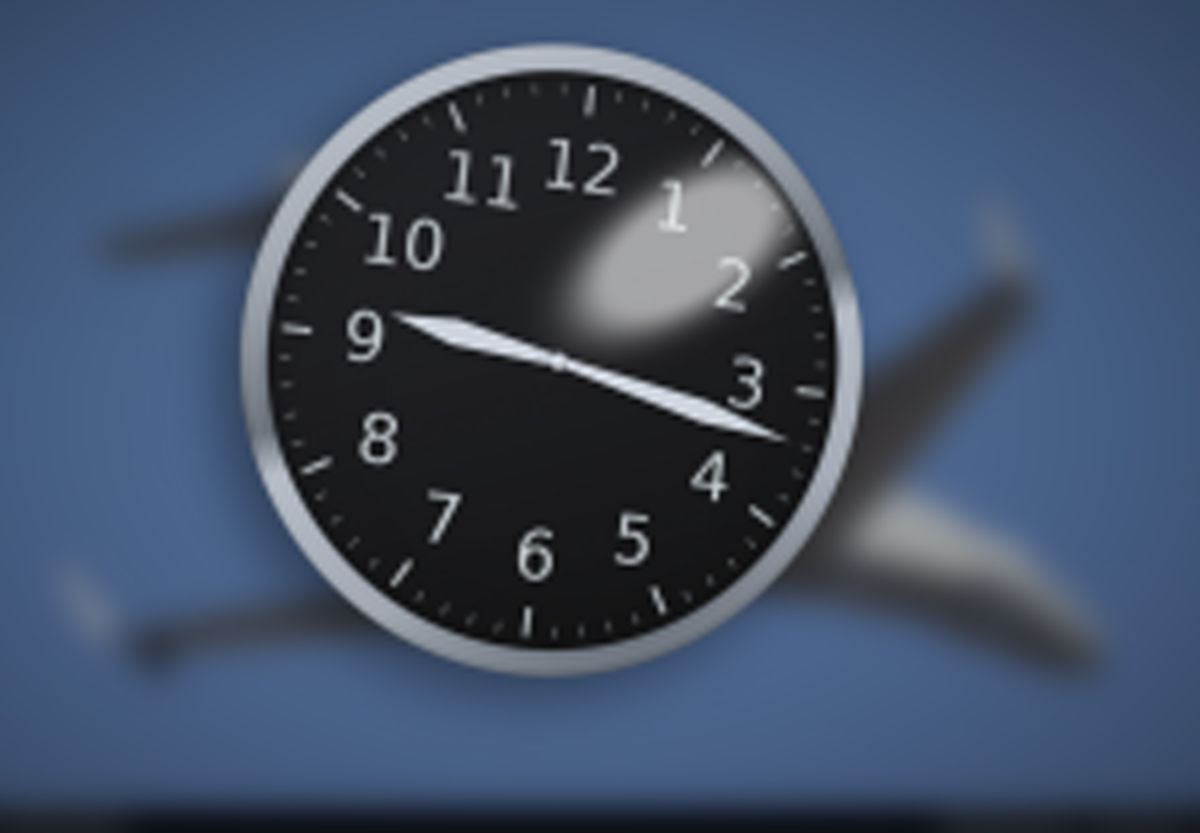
9:17
